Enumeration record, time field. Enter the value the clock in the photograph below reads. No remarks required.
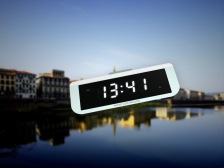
13:41
